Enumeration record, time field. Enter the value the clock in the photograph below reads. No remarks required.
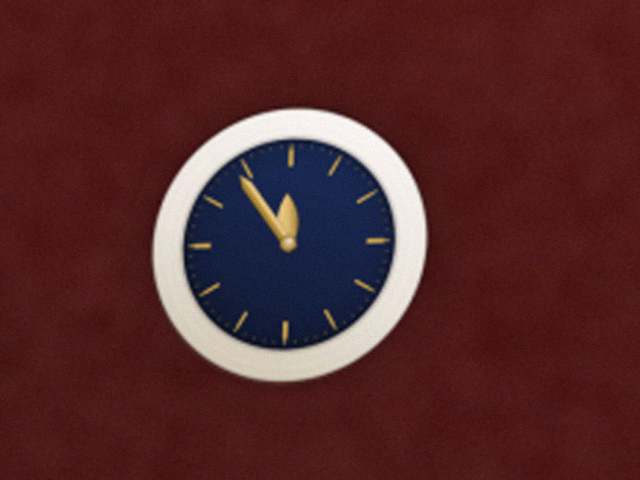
11:54
